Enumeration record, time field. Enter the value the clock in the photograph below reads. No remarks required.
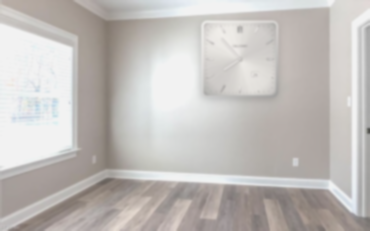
7:53
